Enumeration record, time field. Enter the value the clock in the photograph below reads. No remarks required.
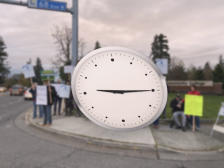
9:15
